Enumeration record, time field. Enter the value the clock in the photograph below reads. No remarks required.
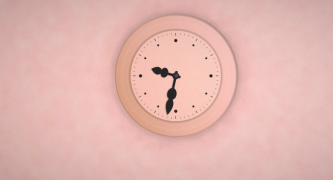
9:32
